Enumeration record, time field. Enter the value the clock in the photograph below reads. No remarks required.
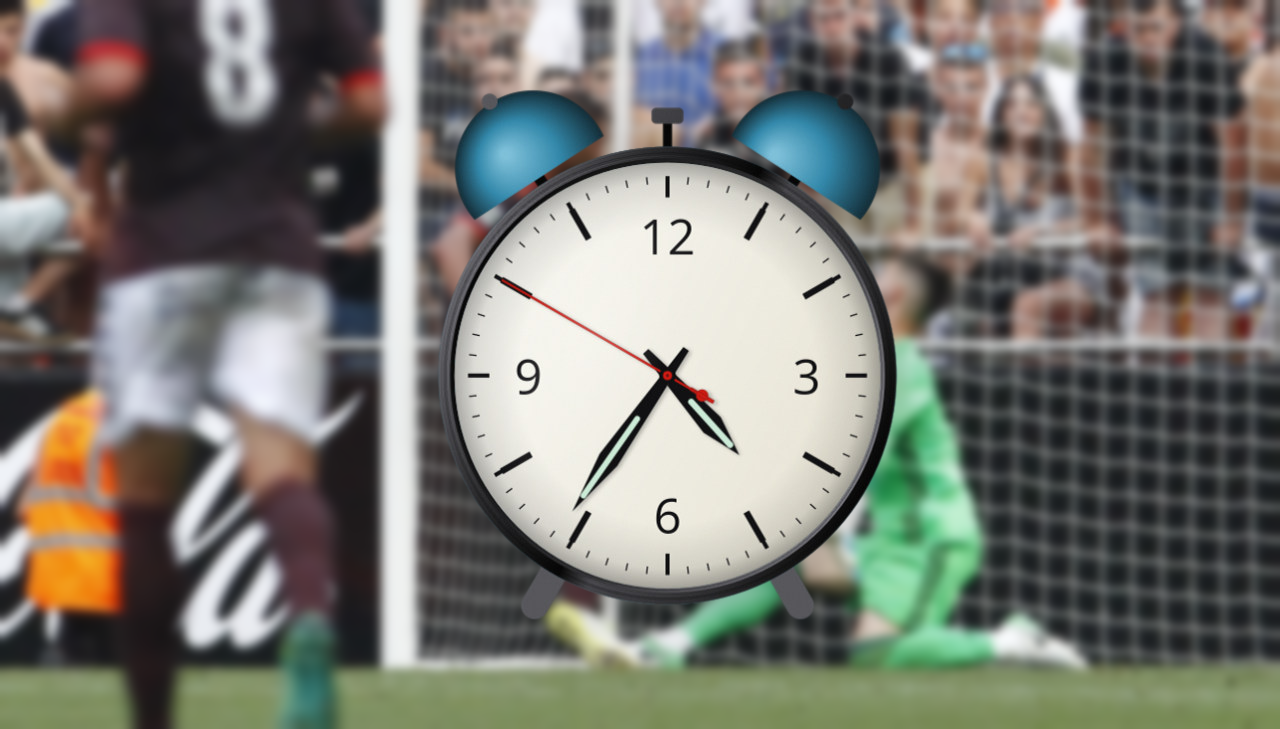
4:35:50
